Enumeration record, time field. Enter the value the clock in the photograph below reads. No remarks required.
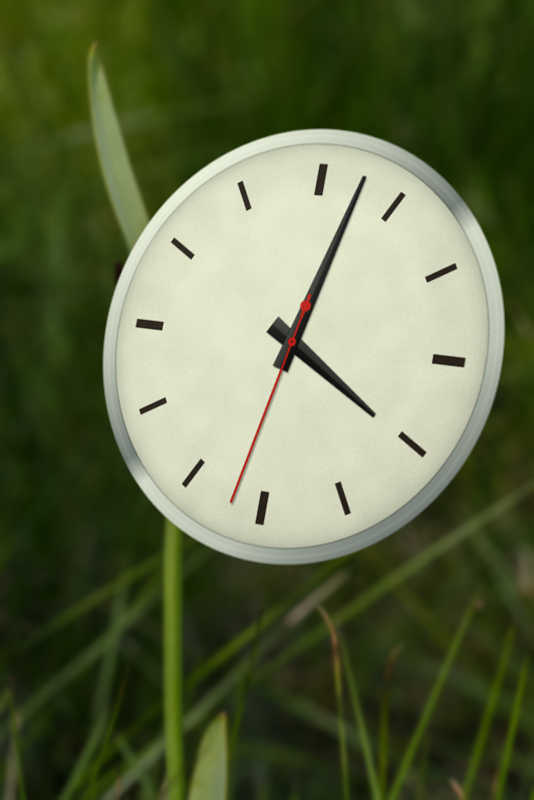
4:02:32
